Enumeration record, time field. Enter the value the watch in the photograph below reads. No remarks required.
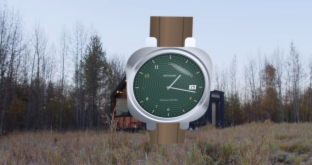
1:17
